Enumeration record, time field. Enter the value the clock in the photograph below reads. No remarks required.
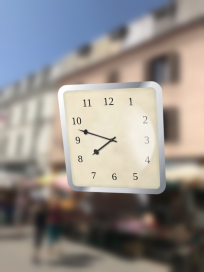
7:48
